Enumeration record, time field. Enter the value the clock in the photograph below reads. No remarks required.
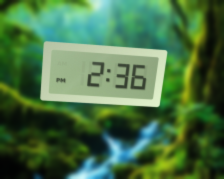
2:36
